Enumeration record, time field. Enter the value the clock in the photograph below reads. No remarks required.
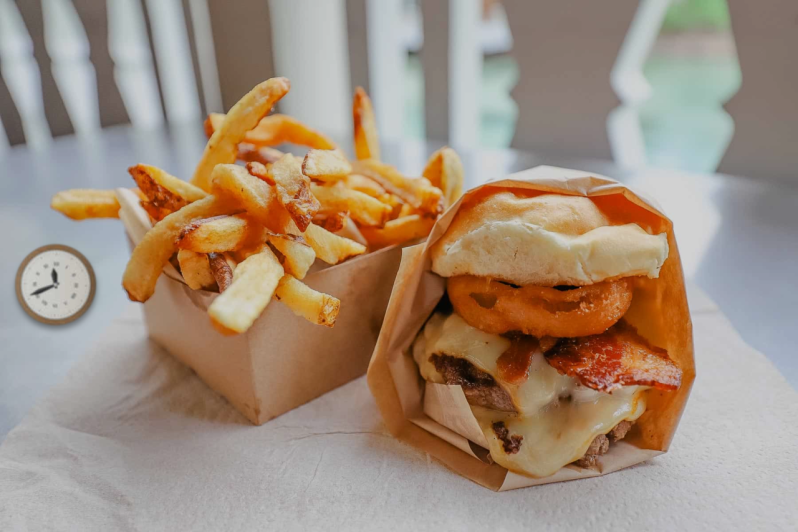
11:41
